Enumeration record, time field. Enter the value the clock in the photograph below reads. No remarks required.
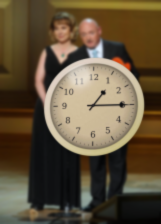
1:15
